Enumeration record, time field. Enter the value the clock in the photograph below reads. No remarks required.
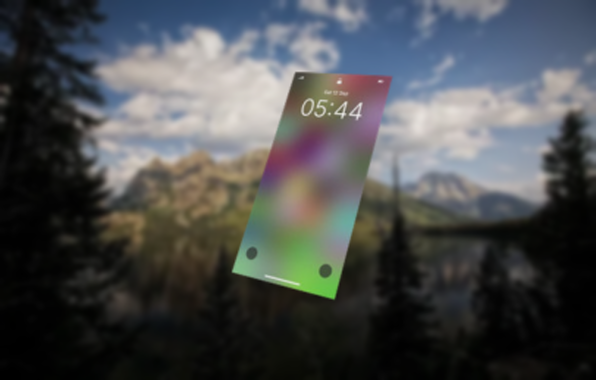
5:44
